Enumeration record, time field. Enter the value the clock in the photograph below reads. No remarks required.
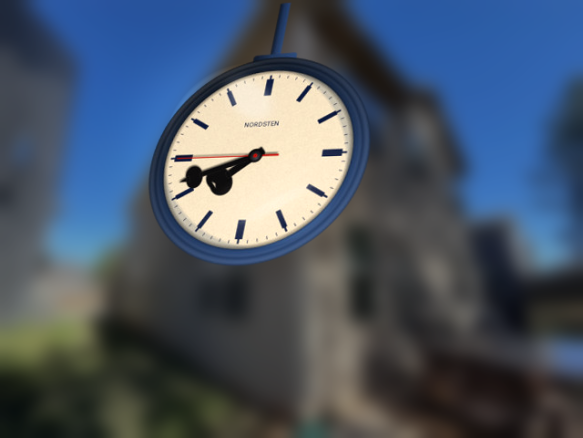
7:41:45
